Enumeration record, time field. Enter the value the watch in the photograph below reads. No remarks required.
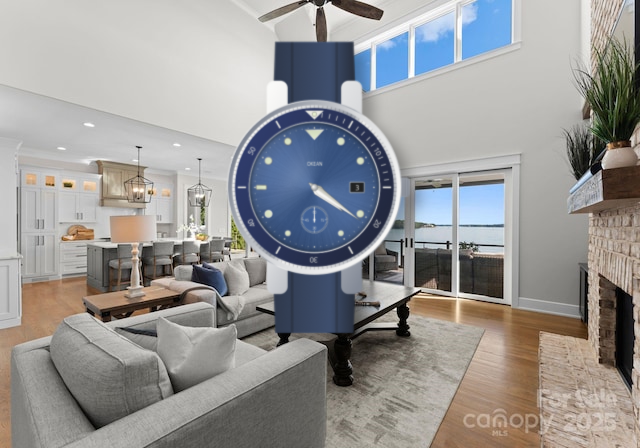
4:21
